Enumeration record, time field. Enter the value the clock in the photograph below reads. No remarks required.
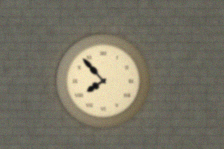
7:53
